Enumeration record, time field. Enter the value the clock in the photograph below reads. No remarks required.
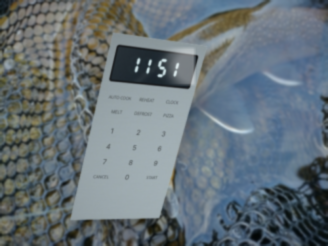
11:51
